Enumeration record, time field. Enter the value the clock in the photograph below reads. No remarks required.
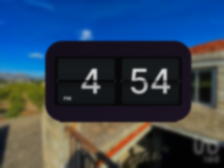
4:54
